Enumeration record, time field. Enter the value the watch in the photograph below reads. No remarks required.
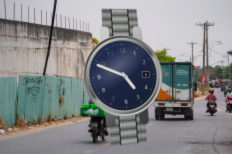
4:49
